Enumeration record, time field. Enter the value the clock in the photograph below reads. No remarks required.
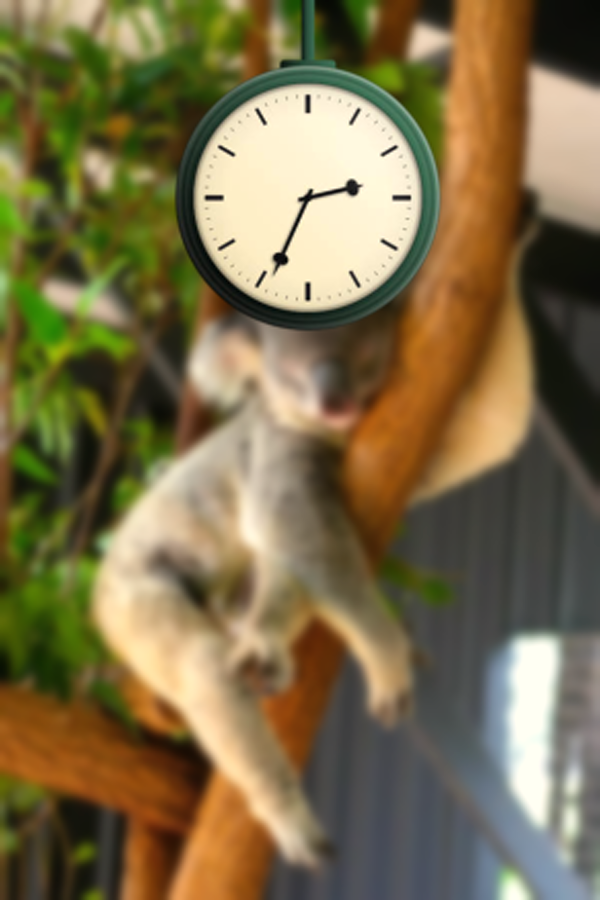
2:34
